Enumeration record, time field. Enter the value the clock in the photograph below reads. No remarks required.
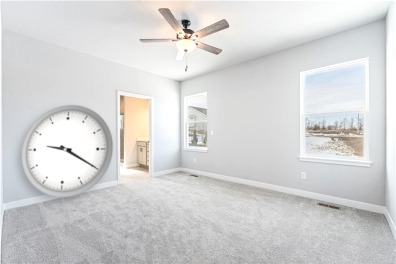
9:20
